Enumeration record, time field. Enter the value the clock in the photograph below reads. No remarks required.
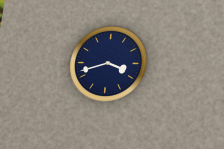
3:42
